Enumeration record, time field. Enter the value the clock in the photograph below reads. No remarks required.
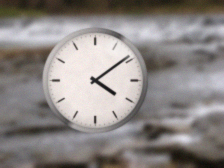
4:09
